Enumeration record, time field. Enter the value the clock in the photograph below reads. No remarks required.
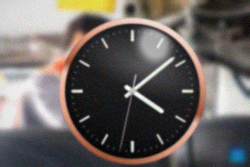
4:08:32
